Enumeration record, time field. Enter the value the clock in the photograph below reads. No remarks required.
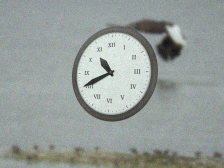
10:41
